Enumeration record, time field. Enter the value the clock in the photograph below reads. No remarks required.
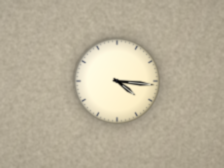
4:16
